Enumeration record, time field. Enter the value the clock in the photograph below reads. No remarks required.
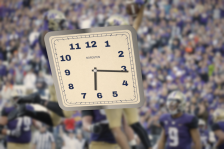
6:16
